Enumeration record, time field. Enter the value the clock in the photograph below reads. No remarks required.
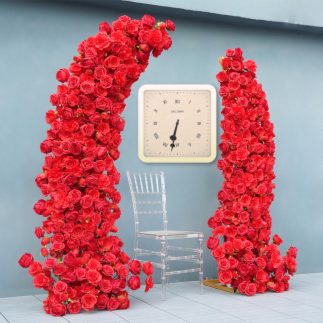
6:32
